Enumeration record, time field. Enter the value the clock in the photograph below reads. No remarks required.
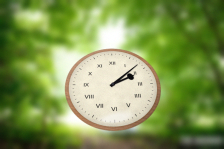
2:08
